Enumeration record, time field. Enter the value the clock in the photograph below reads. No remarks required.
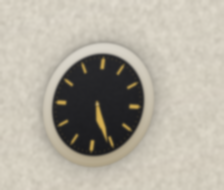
5:26
